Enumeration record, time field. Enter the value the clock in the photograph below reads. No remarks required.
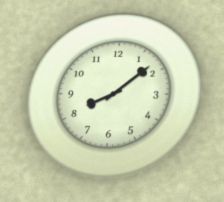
8:08
